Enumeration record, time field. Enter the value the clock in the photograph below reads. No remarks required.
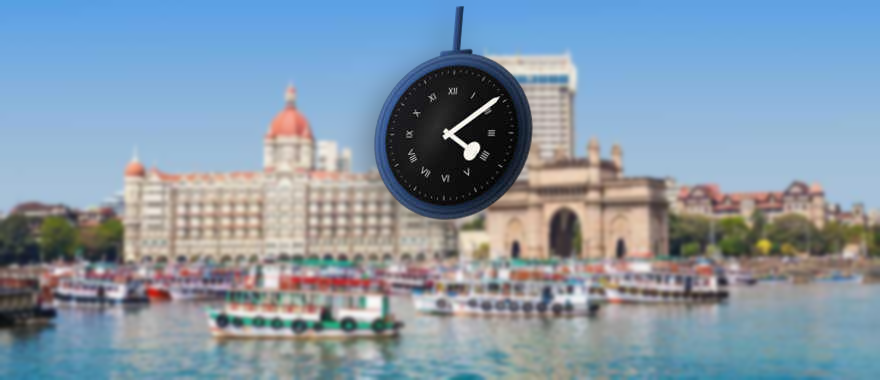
4:09
